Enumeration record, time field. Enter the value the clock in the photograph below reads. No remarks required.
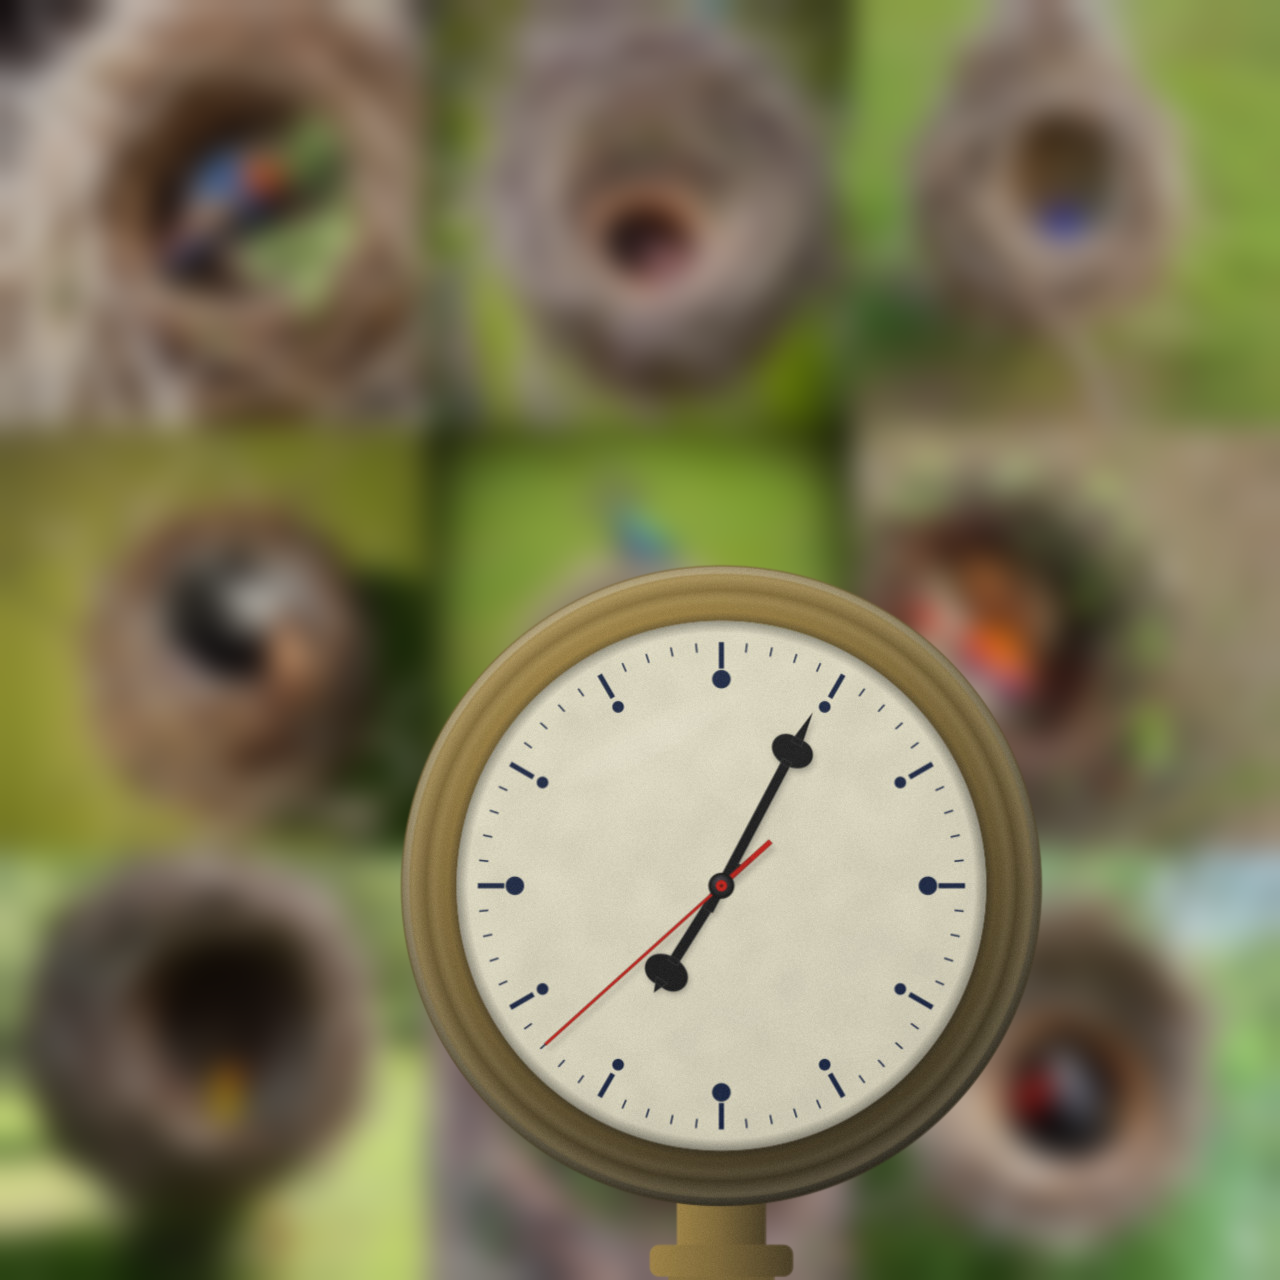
7:04:38
